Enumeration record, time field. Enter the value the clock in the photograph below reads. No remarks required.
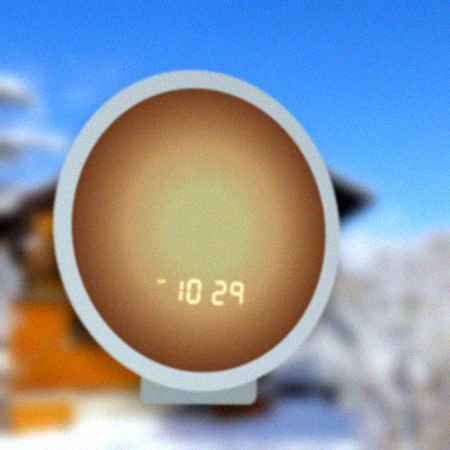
10:29
